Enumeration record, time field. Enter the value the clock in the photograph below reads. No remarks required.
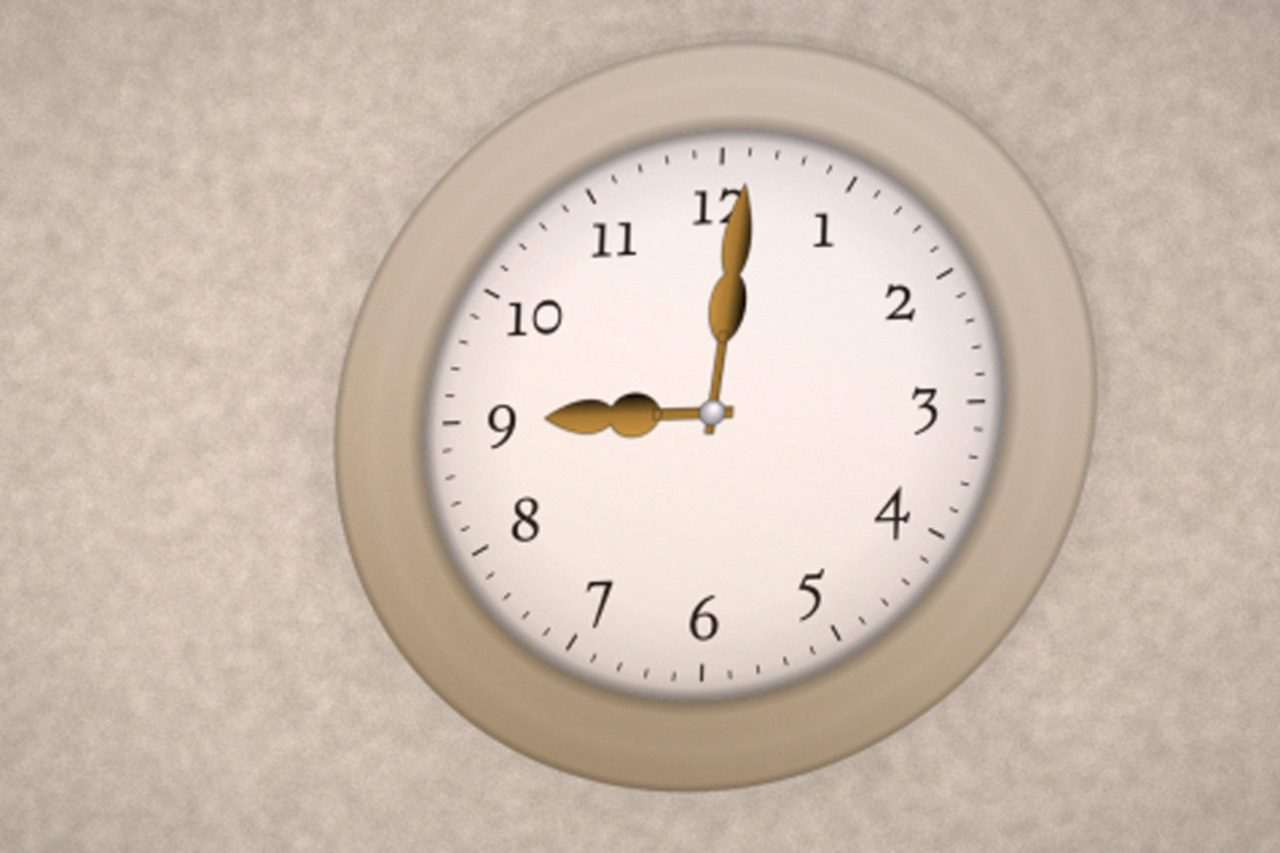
9:01
